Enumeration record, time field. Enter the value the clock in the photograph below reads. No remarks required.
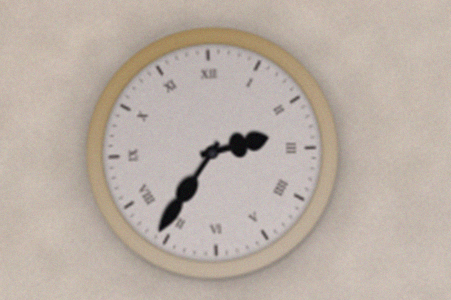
2:36
